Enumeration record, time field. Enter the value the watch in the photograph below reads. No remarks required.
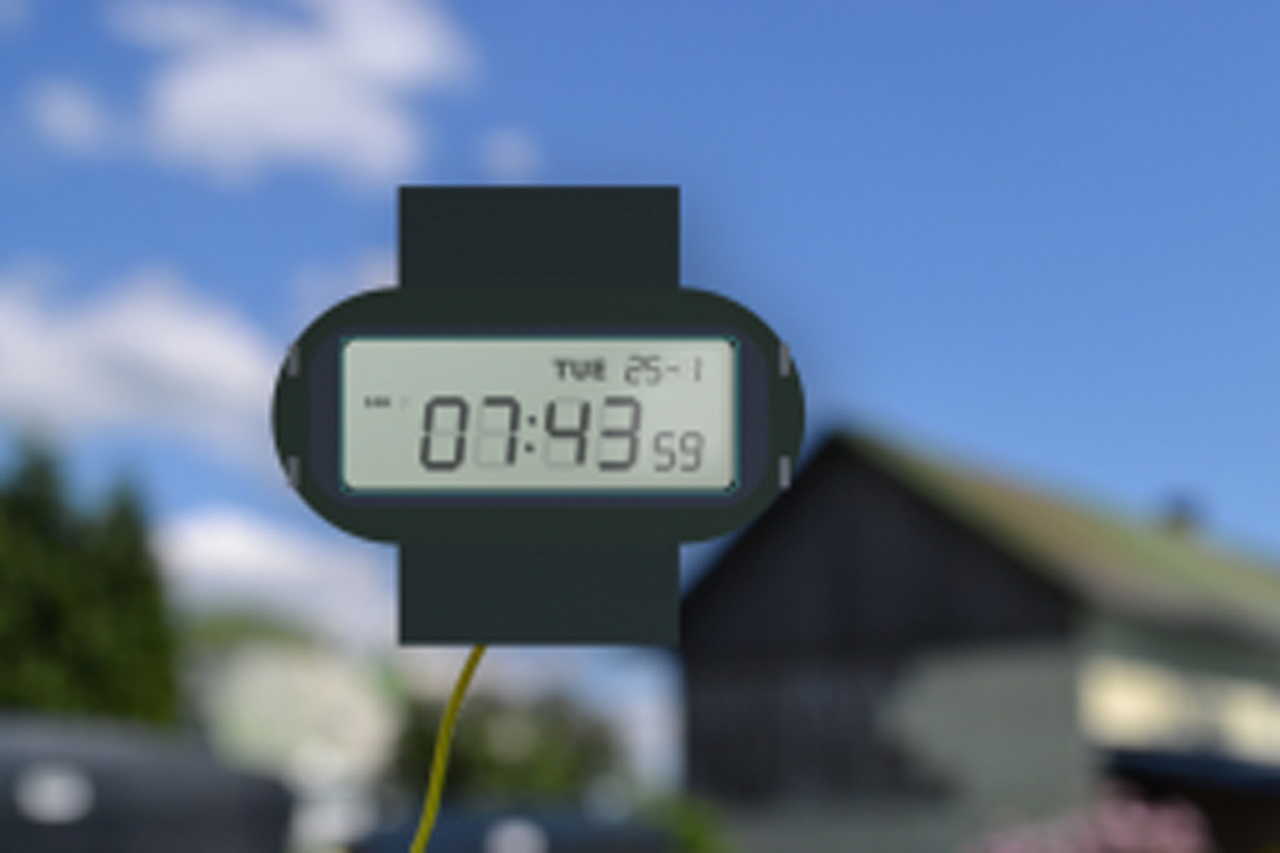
7:43:59
